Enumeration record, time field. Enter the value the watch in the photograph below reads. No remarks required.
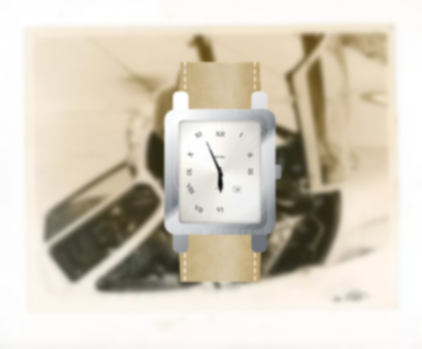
5:56
